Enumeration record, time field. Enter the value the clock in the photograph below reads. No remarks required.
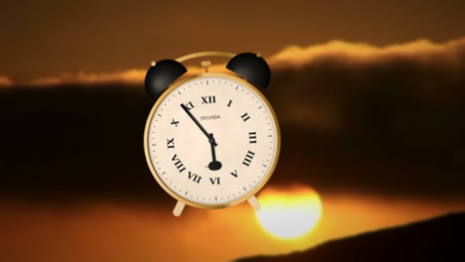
5:54
